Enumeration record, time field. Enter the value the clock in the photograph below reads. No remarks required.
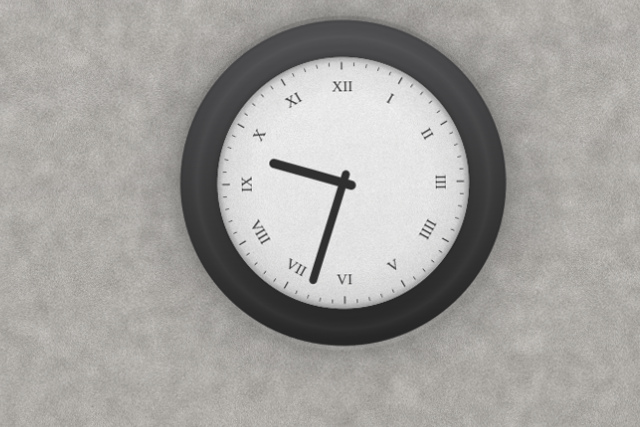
9:33
